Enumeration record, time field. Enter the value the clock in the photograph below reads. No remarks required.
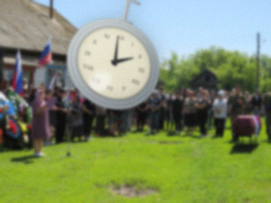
1:59
